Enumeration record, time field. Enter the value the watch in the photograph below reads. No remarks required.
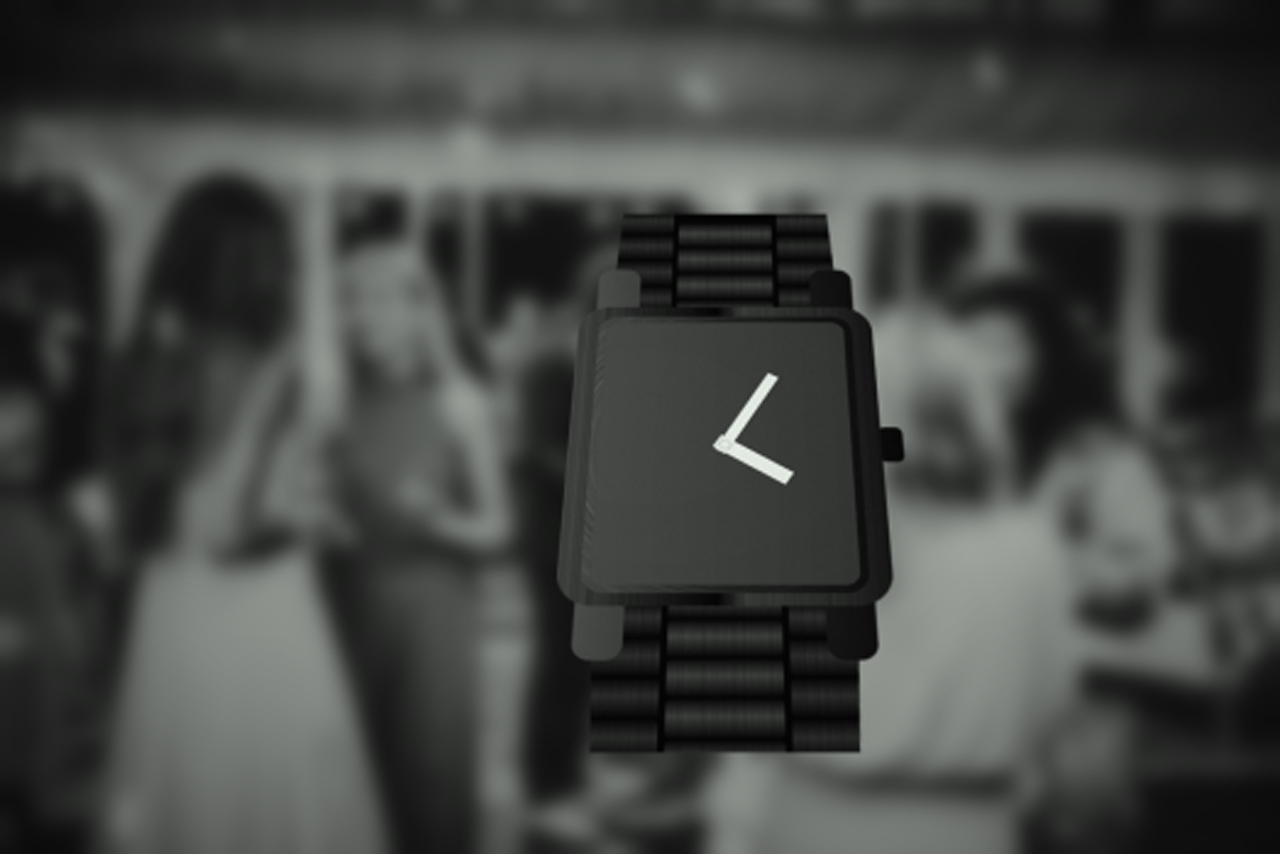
4:05
